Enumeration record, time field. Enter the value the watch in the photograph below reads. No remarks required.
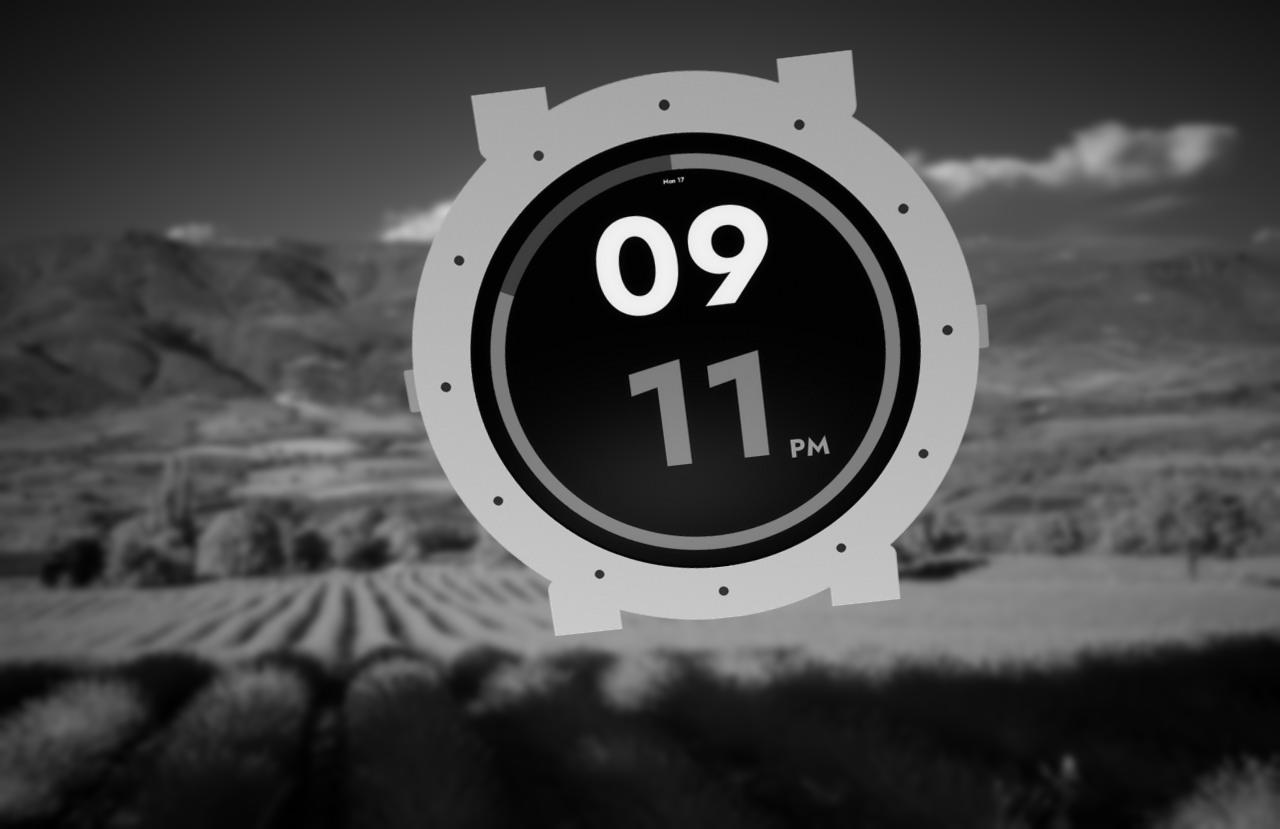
9:11
